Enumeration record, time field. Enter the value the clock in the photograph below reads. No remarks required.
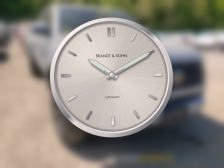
10:10
